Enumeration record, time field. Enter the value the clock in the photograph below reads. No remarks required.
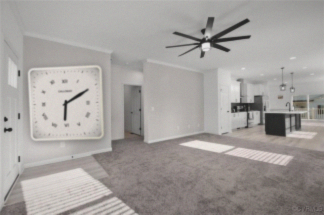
6:10
